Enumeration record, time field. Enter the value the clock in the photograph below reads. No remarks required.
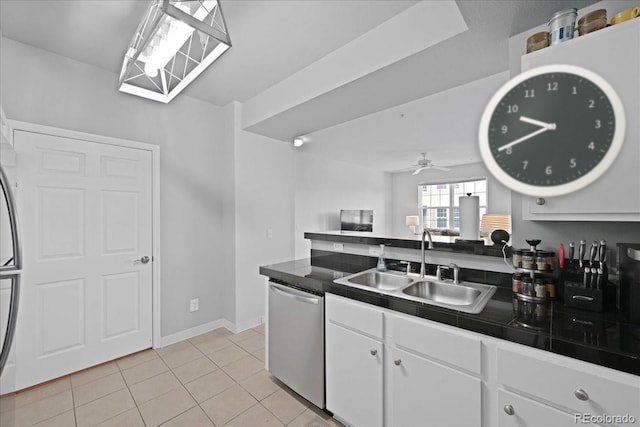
9:41
